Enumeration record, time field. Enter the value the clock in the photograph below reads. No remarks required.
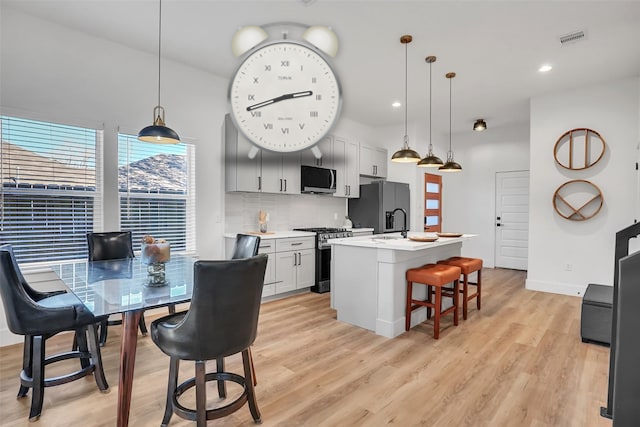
2:42
